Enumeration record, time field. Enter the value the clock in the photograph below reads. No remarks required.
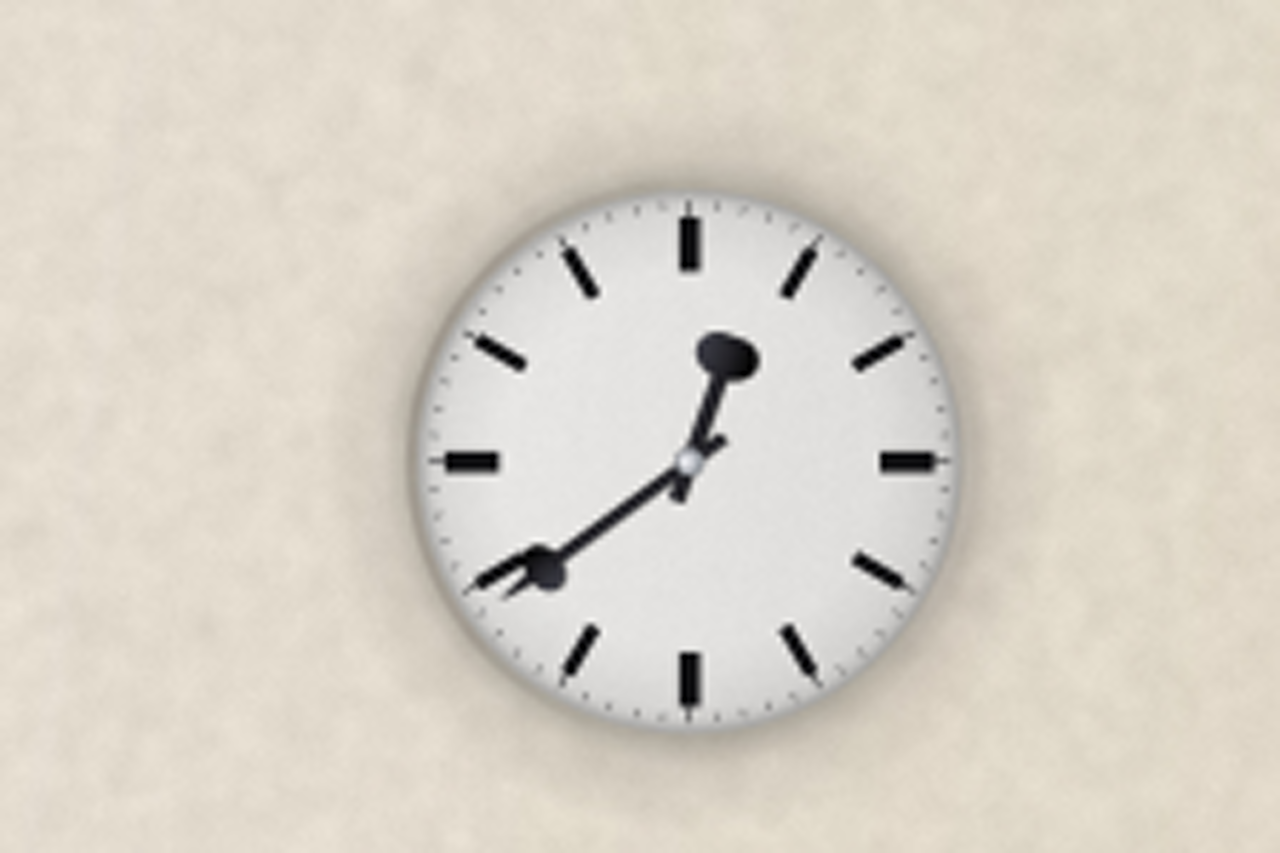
12:39
